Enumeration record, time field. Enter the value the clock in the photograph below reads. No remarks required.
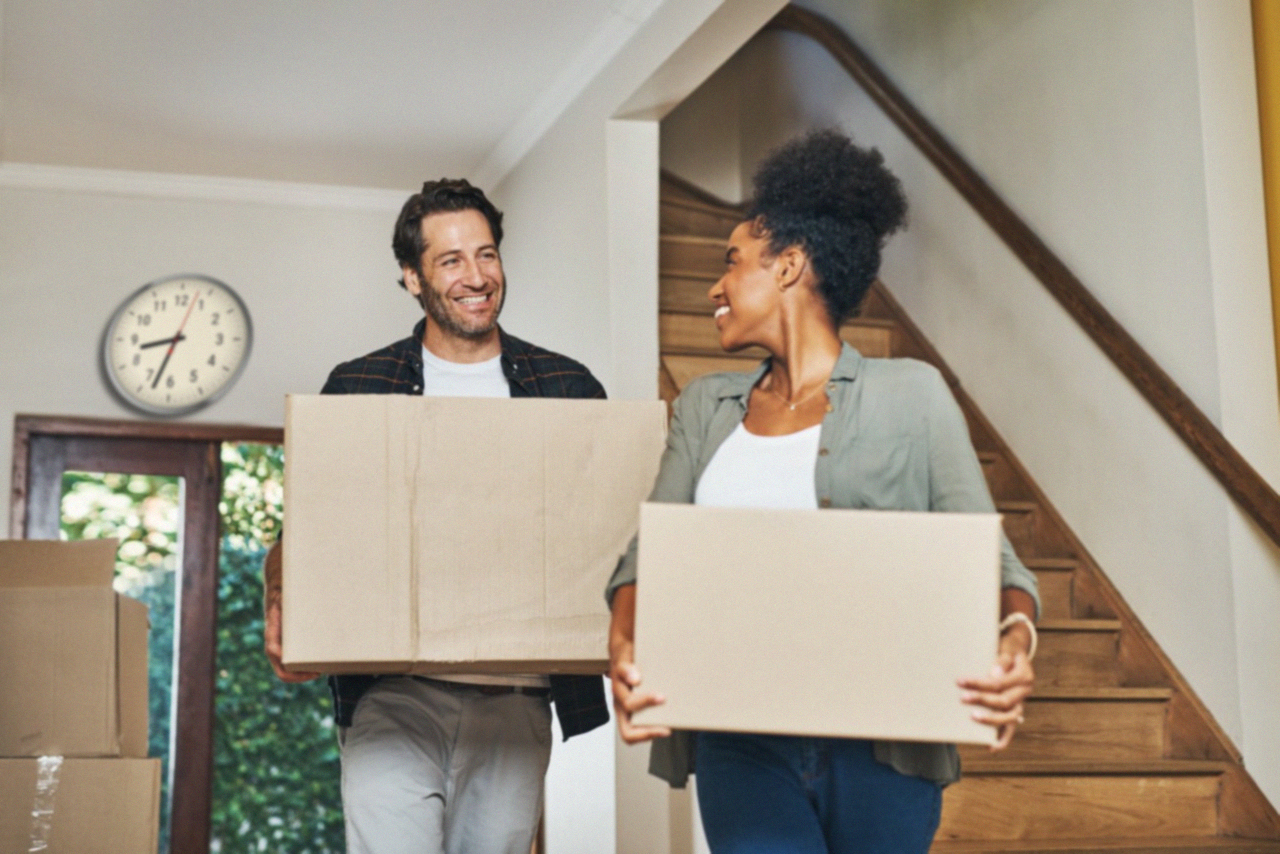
8:33:03
